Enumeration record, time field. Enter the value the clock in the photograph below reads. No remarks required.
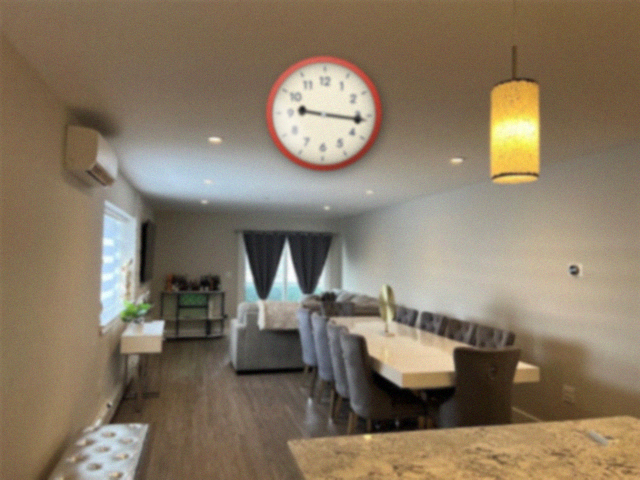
9:16
